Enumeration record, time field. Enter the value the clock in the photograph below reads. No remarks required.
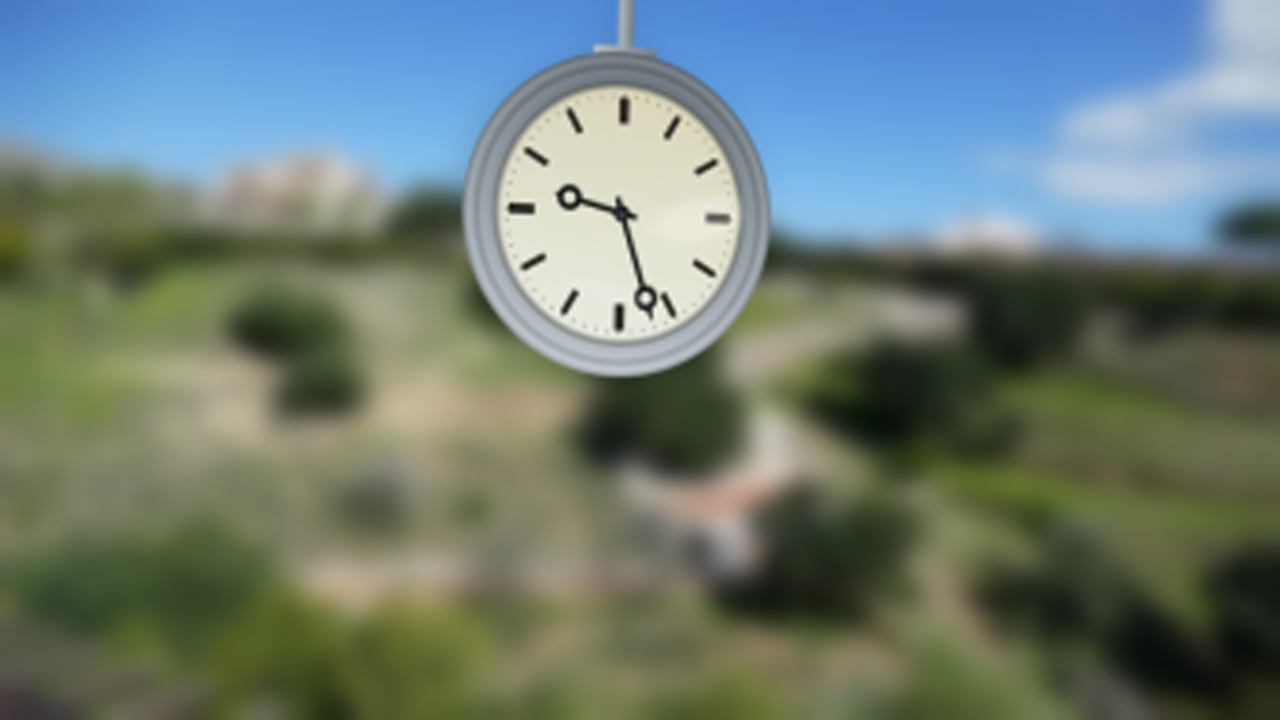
9:27
